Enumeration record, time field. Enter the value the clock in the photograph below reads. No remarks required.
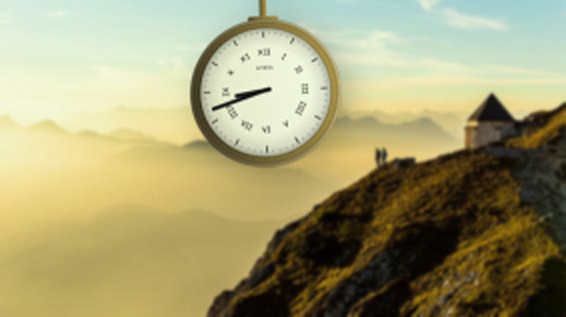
8:42
